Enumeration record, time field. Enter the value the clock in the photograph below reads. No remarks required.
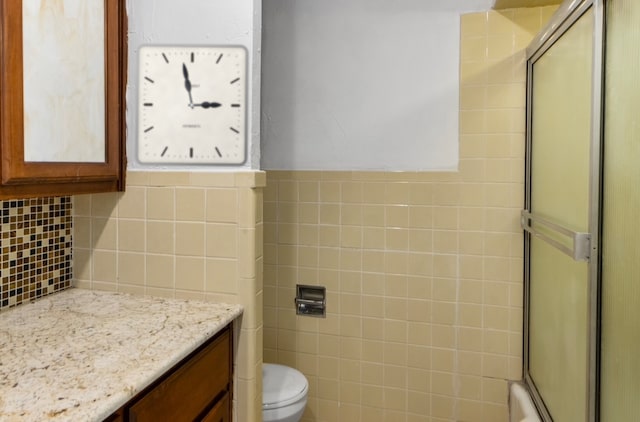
2:58
